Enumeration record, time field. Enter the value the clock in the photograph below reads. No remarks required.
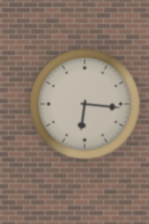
6:16
